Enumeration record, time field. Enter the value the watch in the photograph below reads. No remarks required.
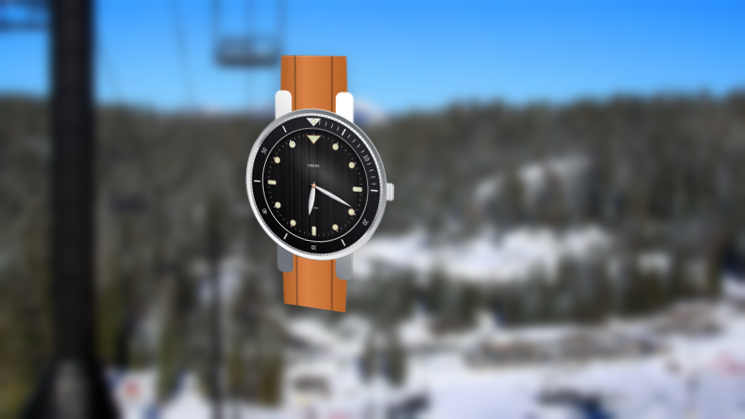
6:19
